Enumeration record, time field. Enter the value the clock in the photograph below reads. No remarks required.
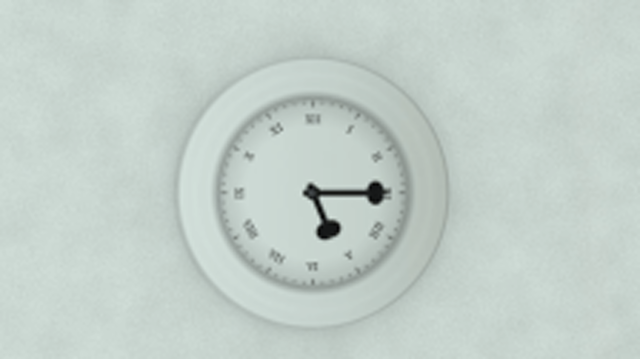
5:15
